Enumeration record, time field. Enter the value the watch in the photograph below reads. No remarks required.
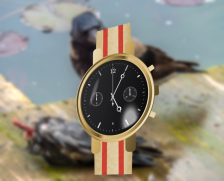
5:05
